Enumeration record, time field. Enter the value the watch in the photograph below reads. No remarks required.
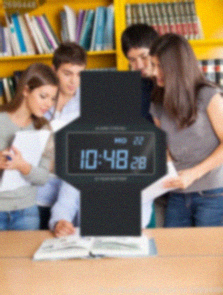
10:48:28
